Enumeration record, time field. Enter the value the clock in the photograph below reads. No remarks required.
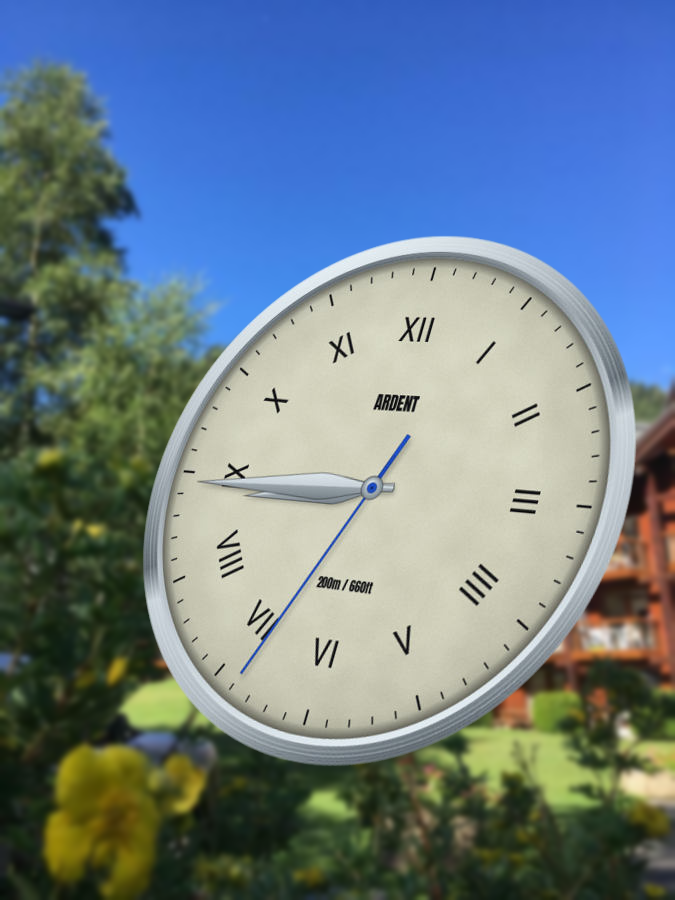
8:44:34
